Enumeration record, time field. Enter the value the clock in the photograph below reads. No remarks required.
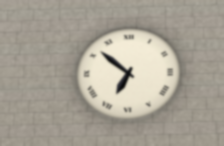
6:52
